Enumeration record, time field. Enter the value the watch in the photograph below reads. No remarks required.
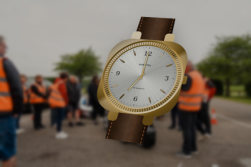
7:00
